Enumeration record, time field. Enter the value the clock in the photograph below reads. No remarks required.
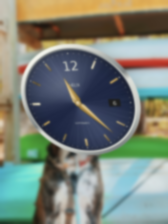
11:23
